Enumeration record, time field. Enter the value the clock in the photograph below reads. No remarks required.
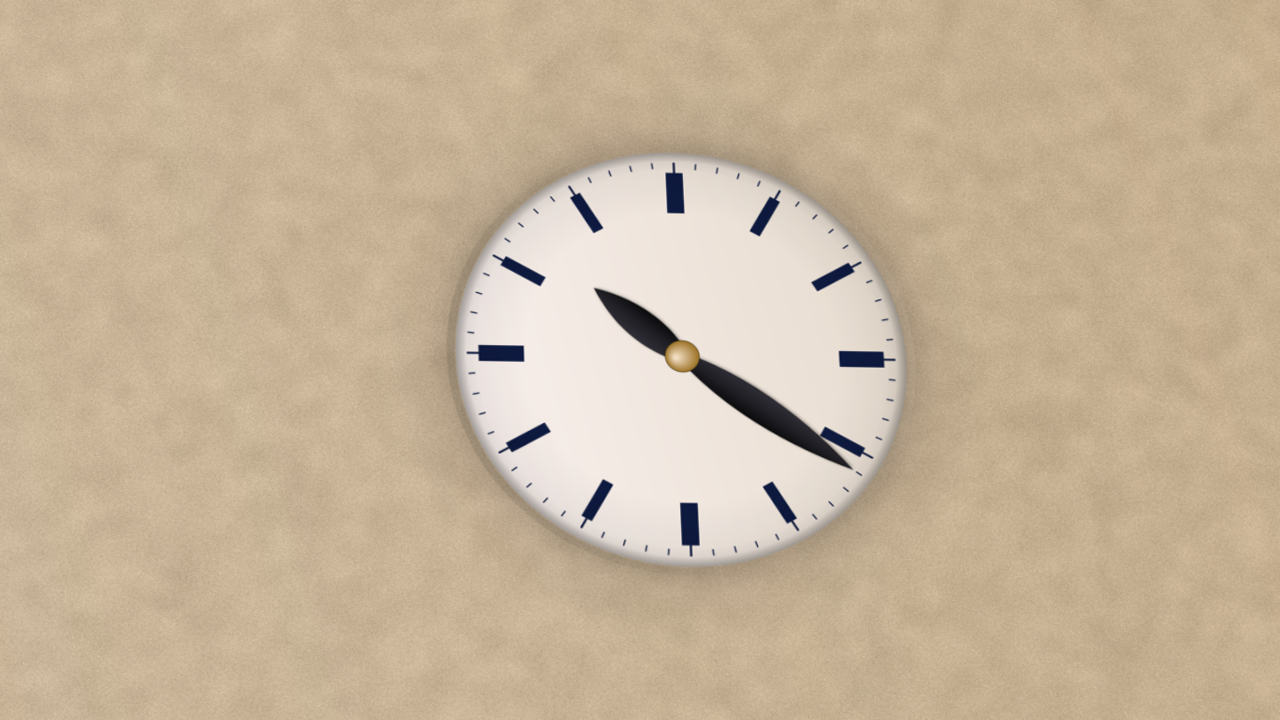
10:21
